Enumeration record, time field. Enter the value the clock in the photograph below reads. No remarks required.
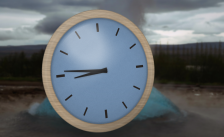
8:46
